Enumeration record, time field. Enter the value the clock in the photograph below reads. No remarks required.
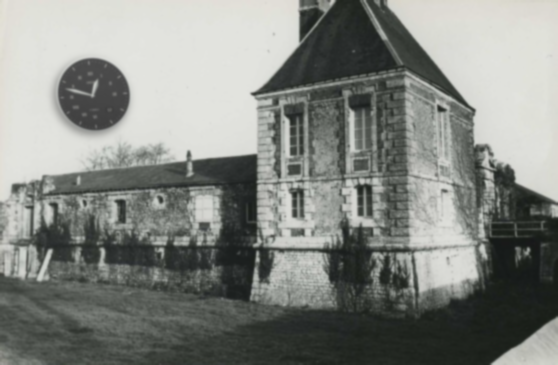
12:48
